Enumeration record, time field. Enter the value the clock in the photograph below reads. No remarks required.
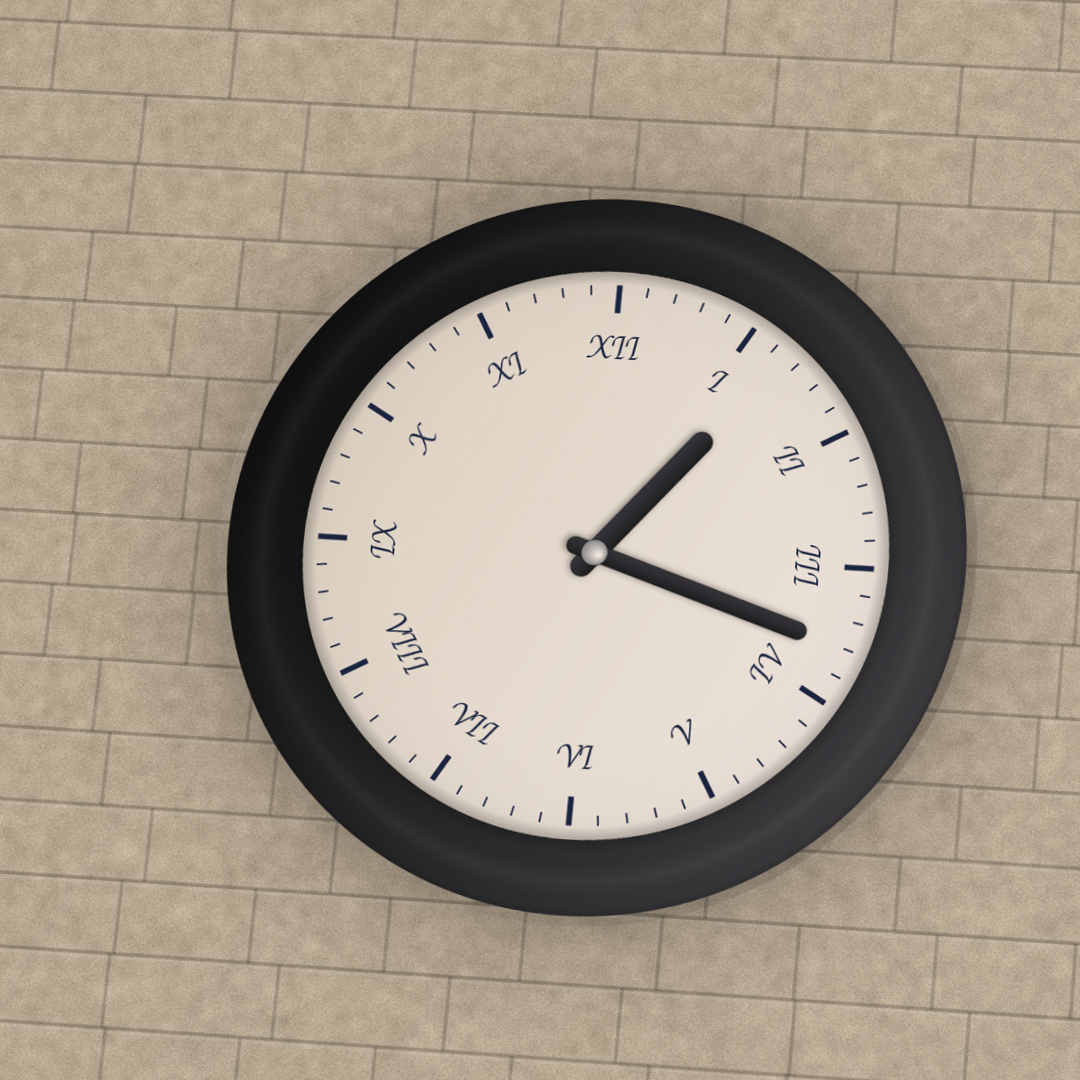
1:18
